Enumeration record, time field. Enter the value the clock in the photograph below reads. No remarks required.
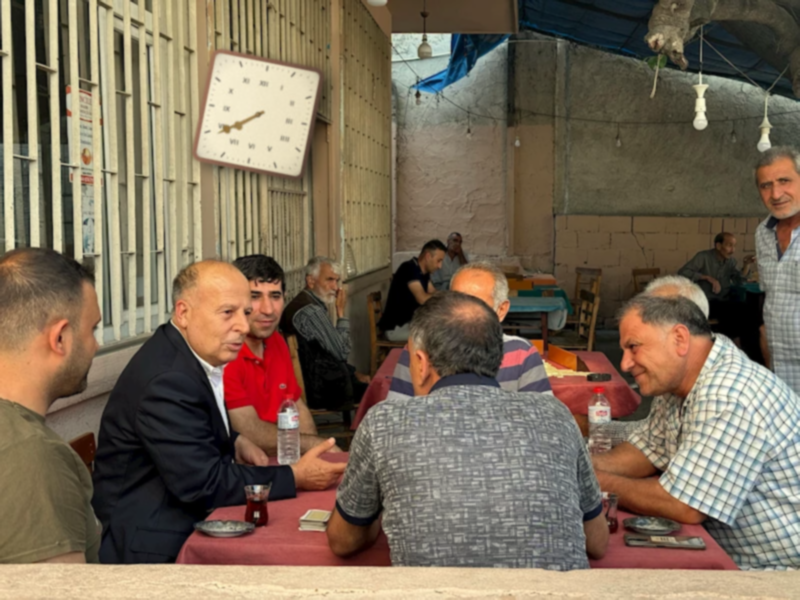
7:39
